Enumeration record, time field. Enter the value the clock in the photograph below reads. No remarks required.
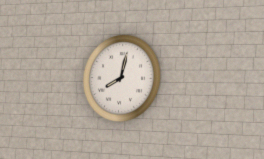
8:02
